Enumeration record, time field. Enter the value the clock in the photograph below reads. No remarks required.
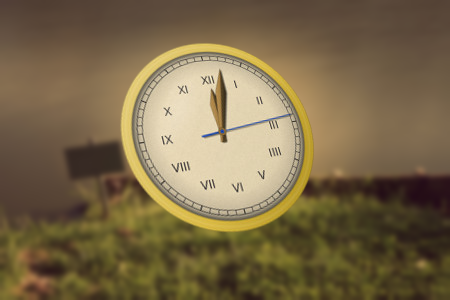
12:02:14
